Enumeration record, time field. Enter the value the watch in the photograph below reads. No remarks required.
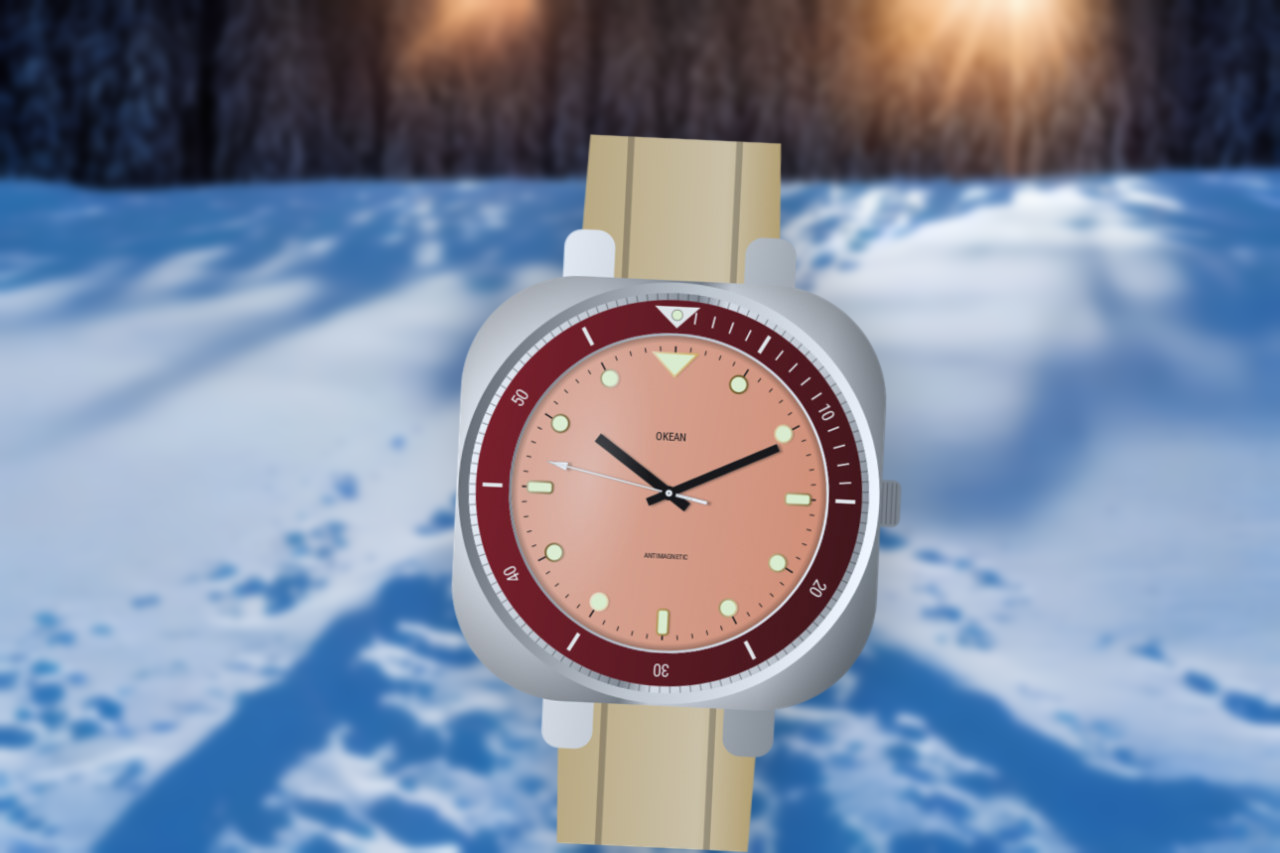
10:10:47
